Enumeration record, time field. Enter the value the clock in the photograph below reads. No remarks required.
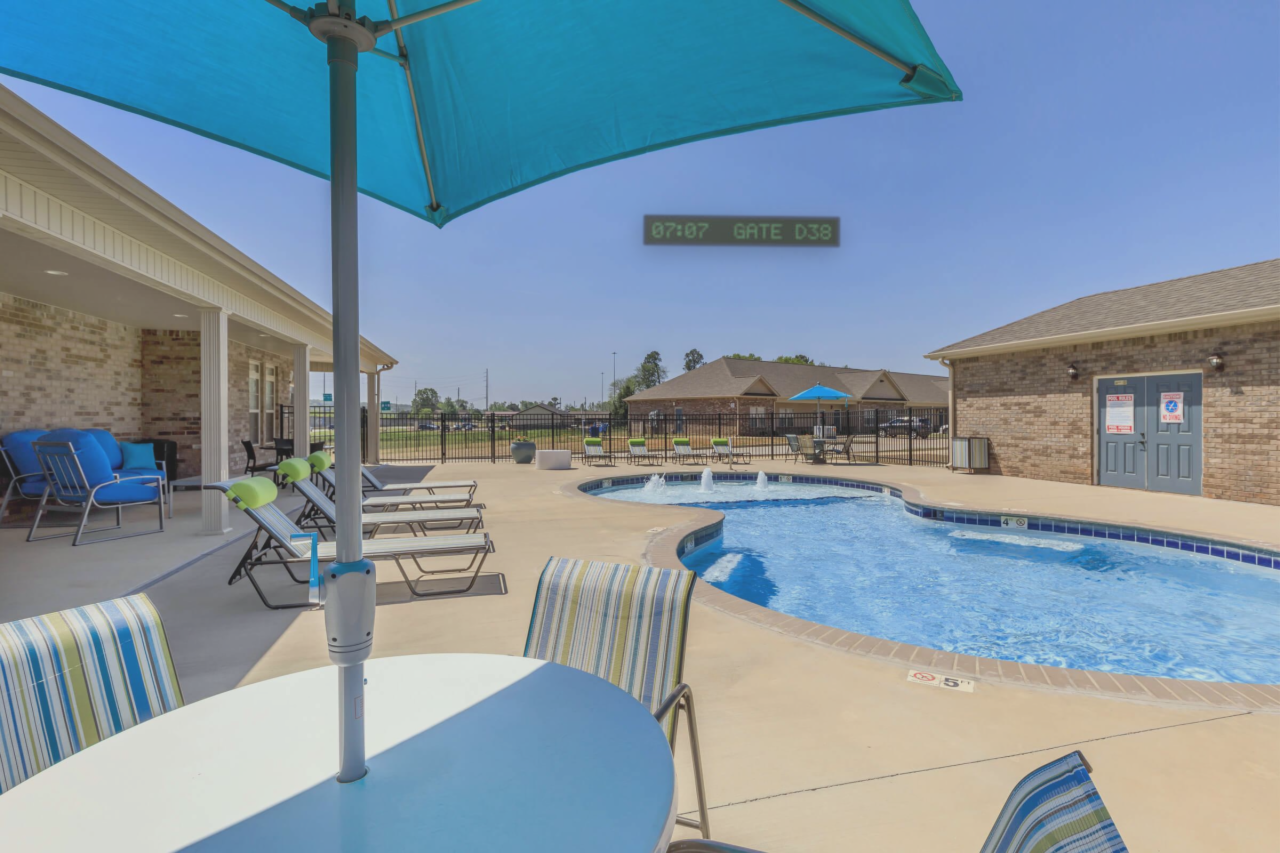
7:07
